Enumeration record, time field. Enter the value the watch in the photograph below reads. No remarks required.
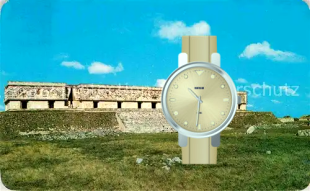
10:31
